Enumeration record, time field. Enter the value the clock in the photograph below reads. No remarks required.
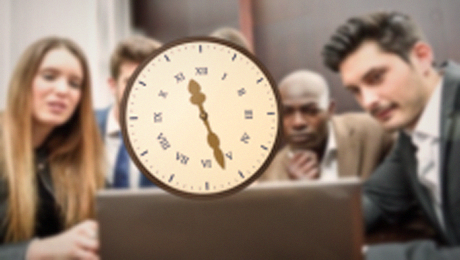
11:27
